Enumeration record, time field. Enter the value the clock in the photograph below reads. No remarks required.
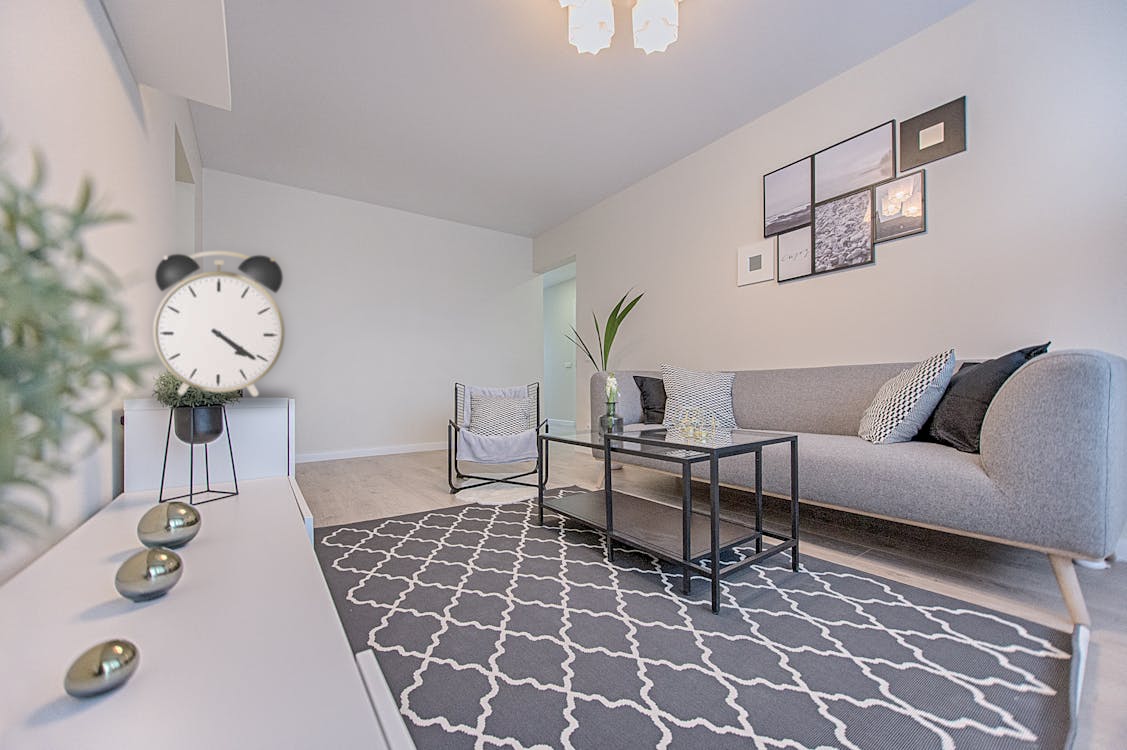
4:21
